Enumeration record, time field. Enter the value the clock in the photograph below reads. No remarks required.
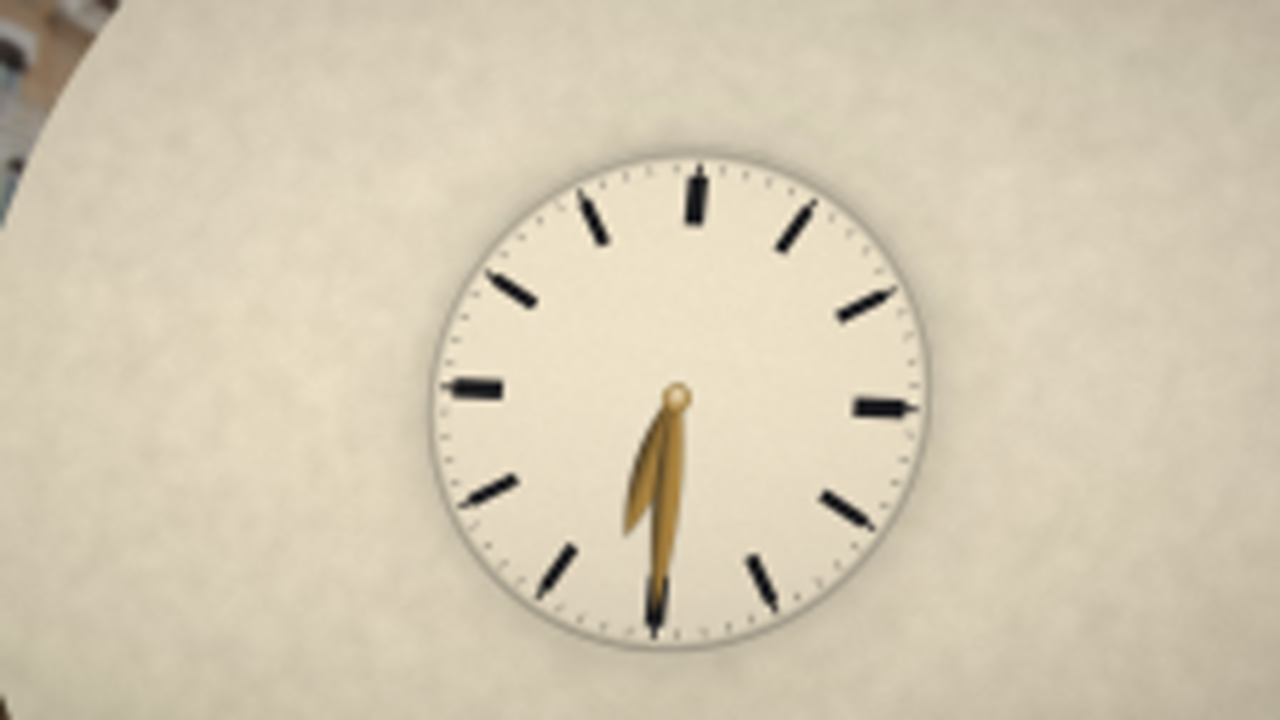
6:30
